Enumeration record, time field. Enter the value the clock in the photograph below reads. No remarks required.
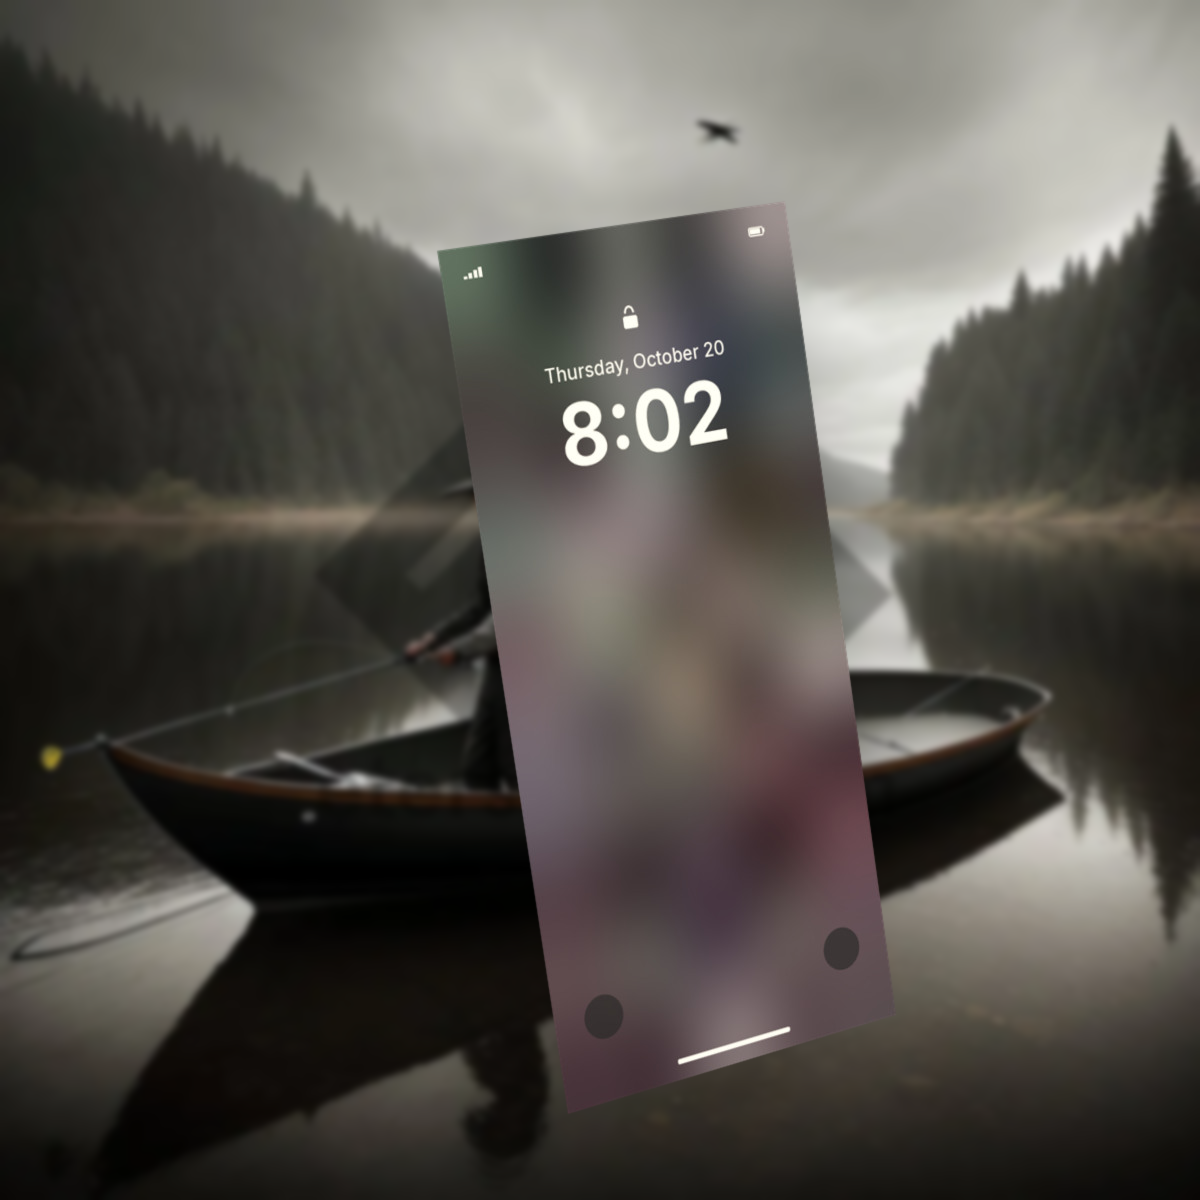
8:02
